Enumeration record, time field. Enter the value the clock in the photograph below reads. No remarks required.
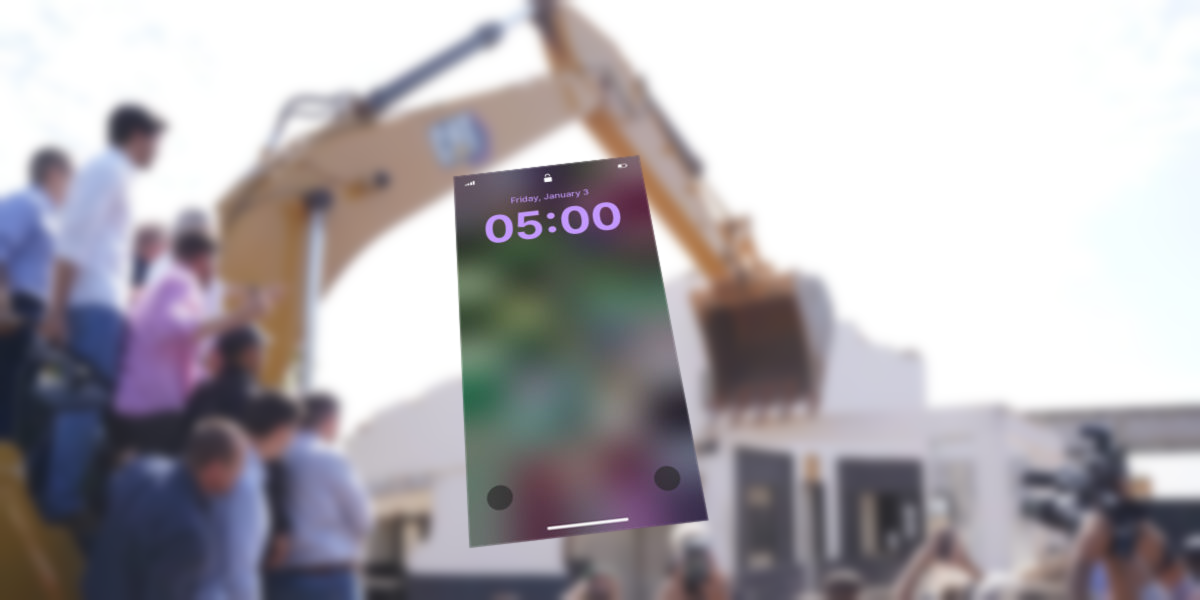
5:00
